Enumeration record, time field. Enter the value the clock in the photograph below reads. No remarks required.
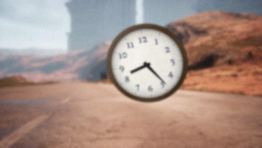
8:24
